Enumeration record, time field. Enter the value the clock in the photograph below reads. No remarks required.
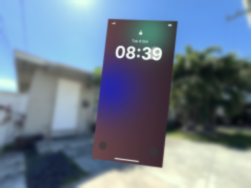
8:39
